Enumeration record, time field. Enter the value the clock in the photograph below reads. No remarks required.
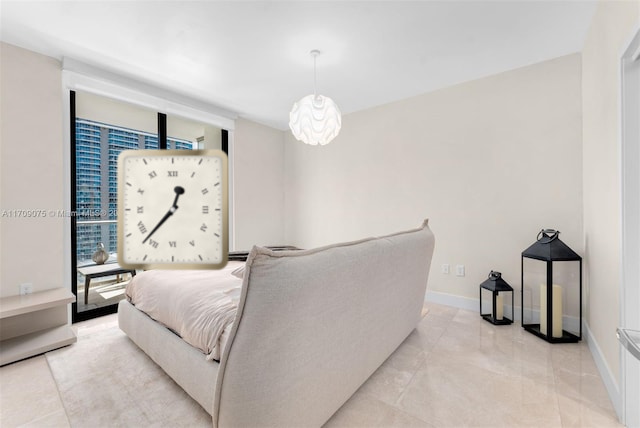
12:37
